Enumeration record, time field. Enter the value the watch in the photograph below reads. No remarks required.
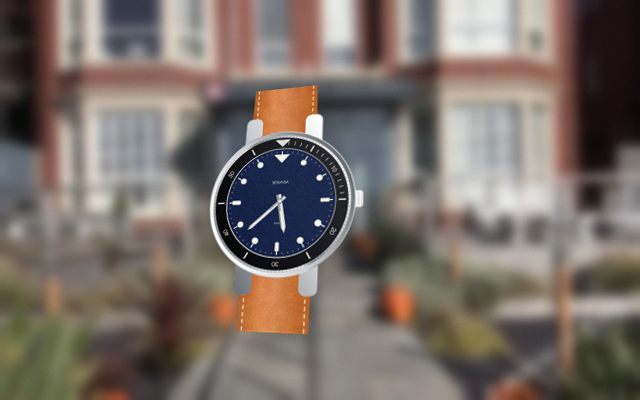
5:38
